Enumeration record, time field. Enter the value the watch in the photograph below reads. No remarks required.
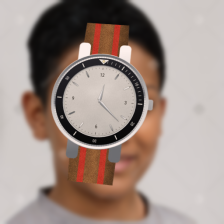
12:22
